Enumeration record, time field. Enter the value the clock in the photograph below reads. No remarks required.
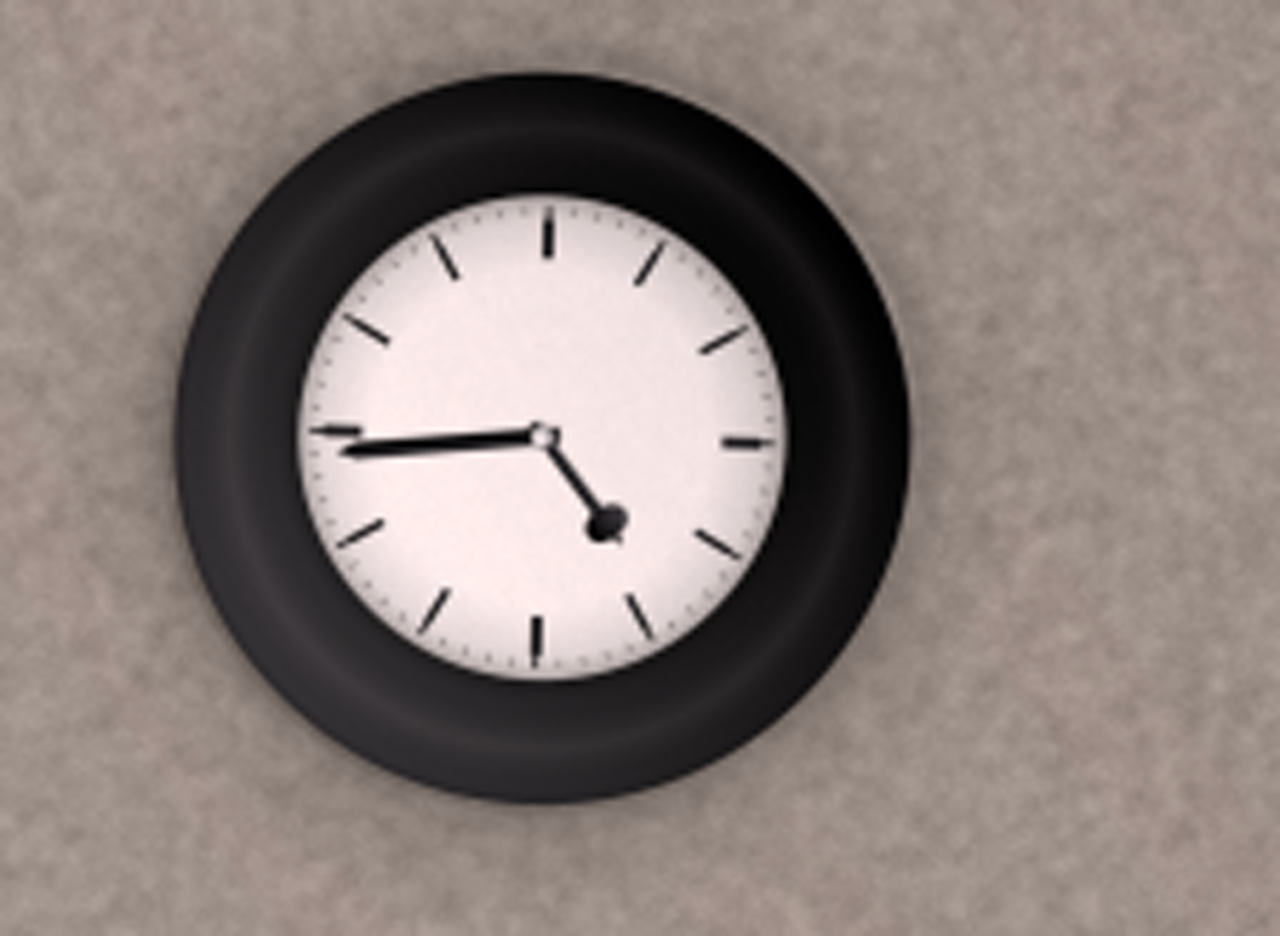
4:44
